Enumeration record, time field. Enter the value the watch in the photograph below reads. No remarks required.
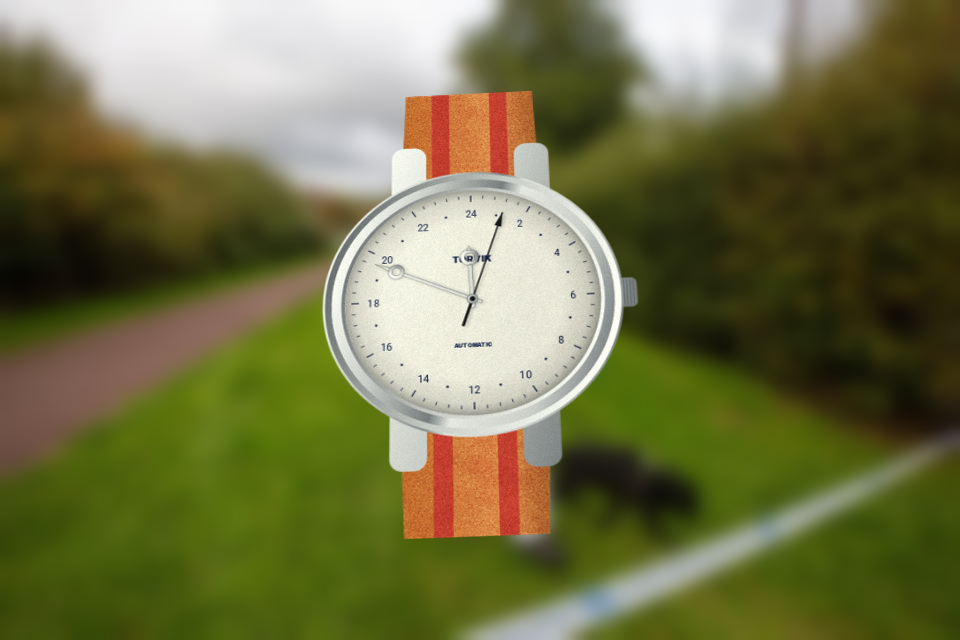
23:49:03
